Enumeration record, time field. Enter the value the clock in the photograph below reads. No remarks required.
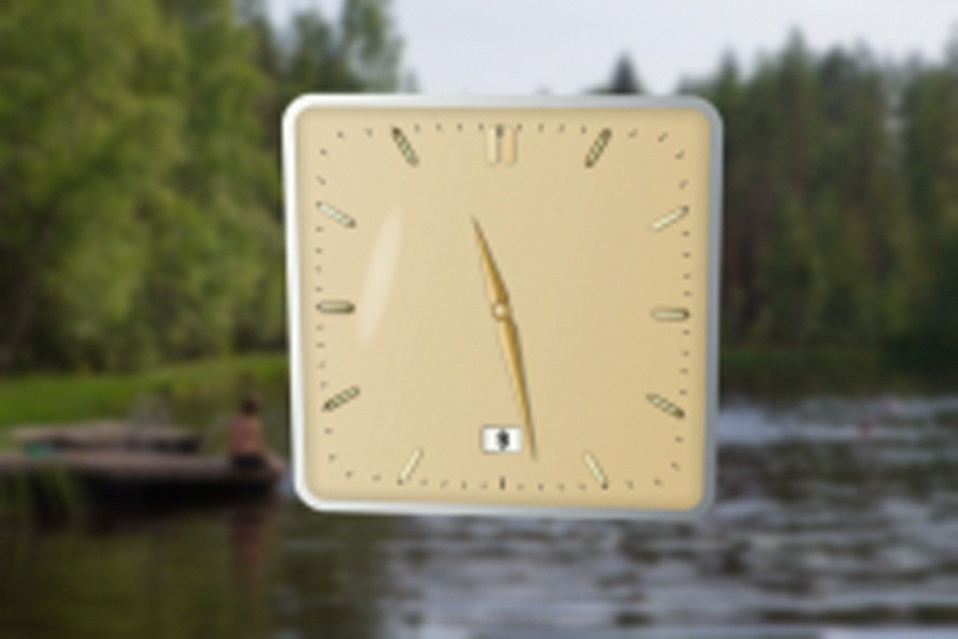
11:28
